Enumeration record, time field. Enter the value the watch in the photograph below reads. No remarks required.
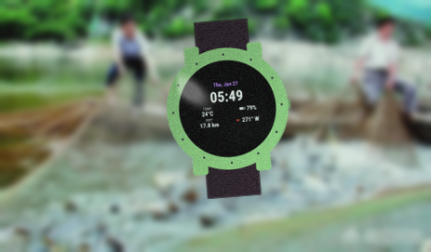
5:49
